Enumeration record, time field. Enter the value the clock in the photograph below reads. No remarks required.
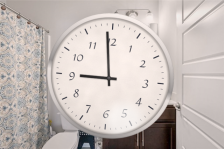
8:59
